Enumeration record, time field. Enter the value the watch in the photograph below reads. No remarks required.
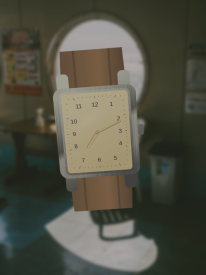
7:11
